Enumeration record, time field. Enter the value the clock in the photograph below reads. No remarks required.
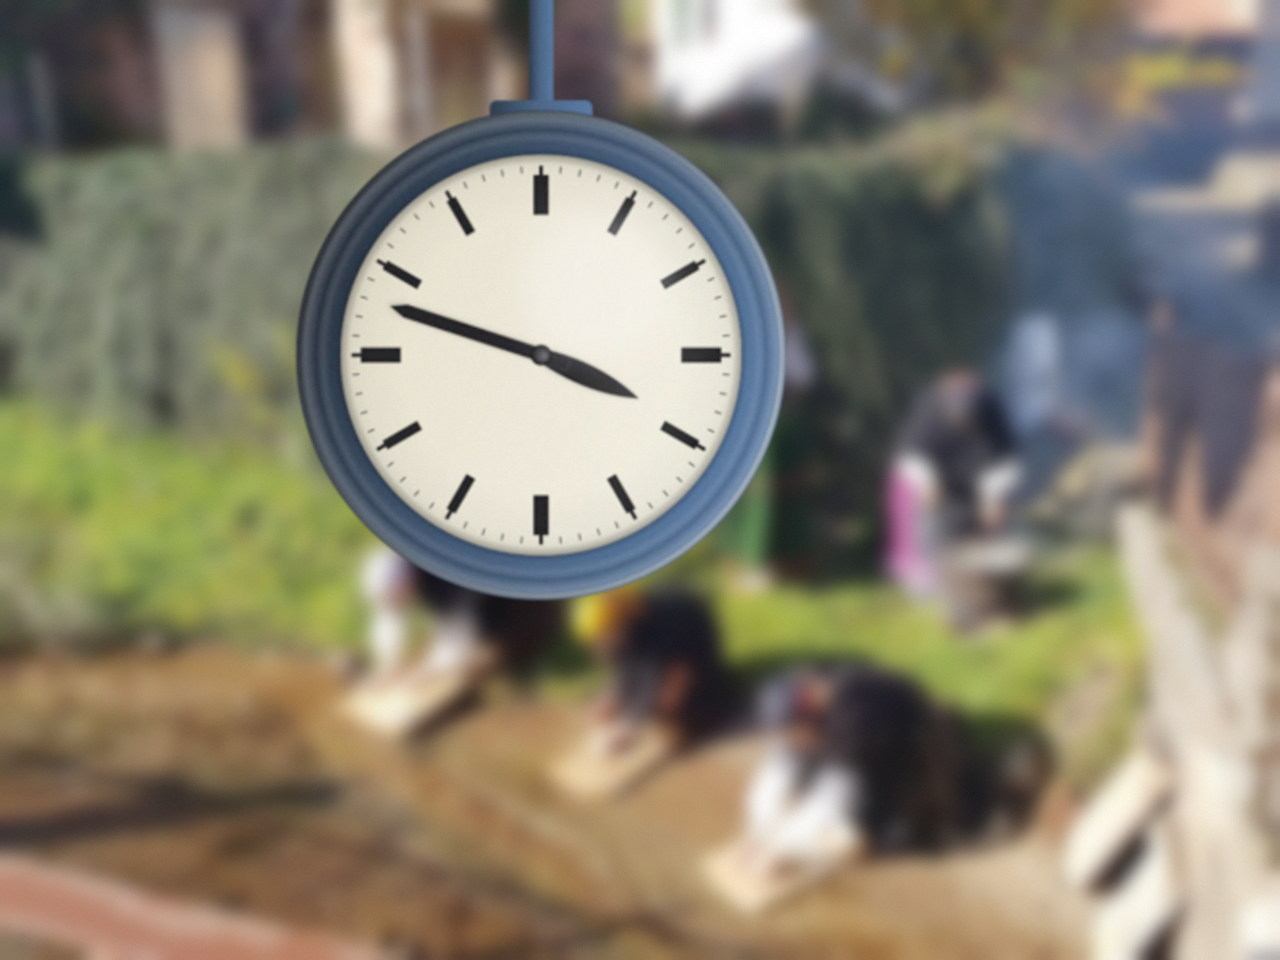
3:48
